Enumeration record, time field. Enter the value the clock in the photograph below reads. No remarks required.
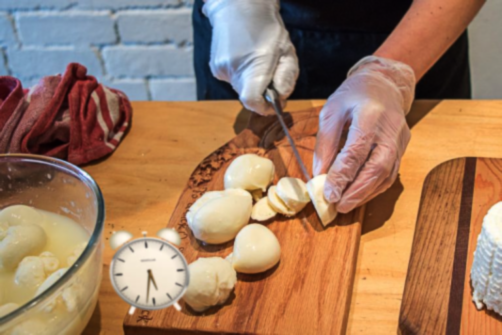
5:32
